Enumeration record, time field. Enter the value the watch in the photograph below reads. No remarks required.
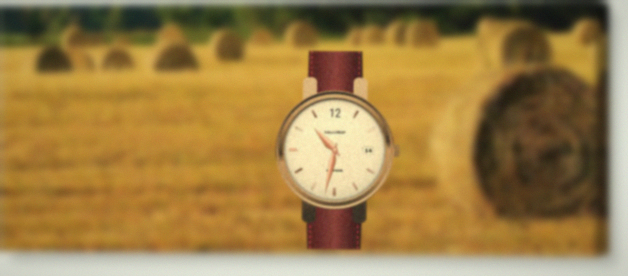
10:32
